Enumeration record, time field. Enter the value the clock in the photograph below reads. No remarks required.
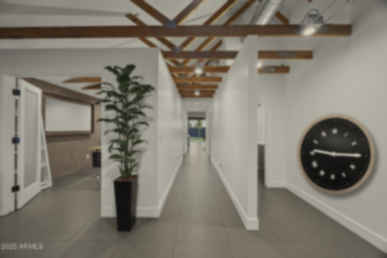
9:15
